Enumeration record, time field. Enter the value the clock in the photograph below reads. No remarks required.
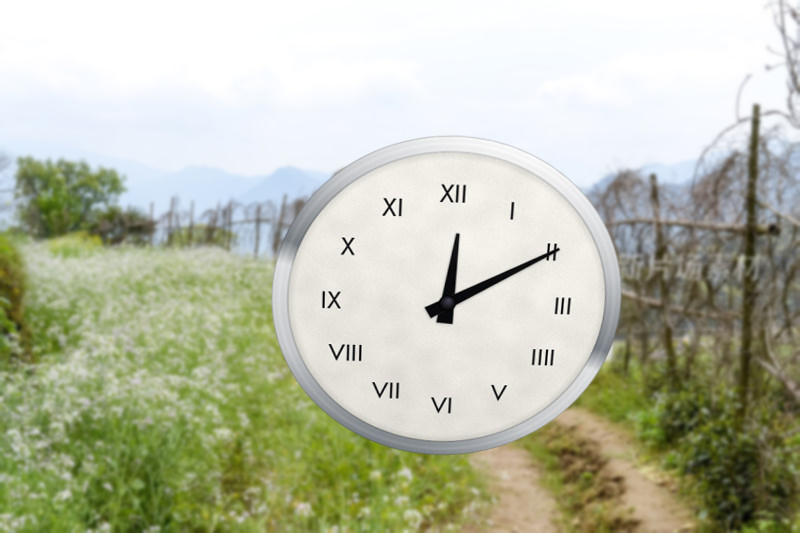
12:10
